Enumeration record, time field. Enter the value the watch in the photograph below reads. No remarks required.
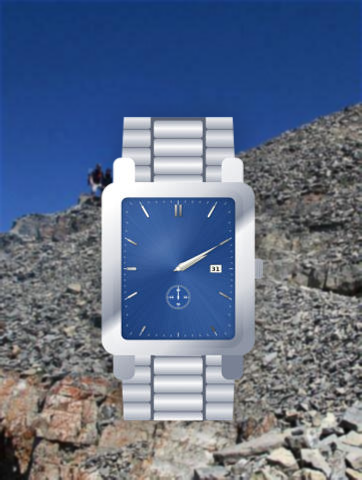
2:10
